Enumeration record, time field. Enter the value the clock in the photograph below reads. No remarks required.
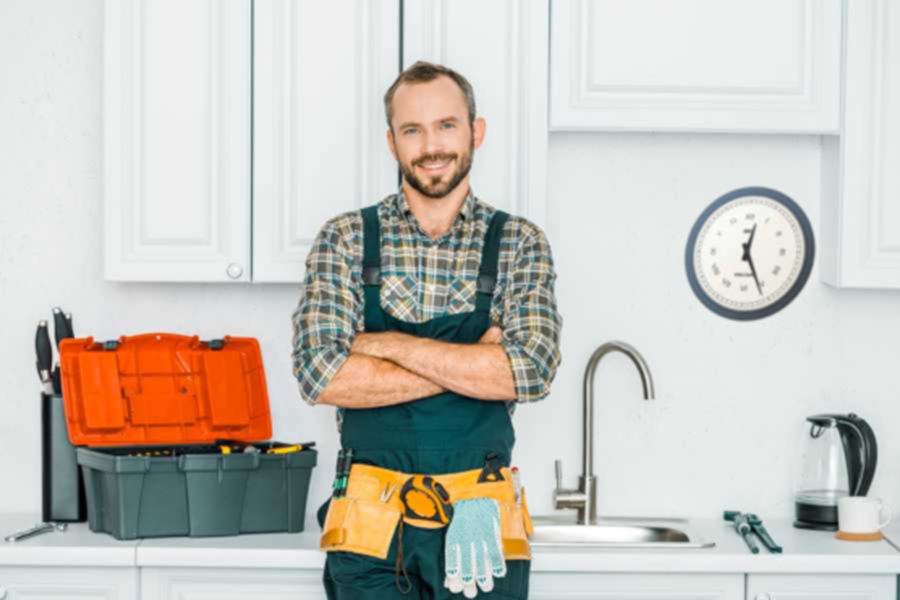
12:26
